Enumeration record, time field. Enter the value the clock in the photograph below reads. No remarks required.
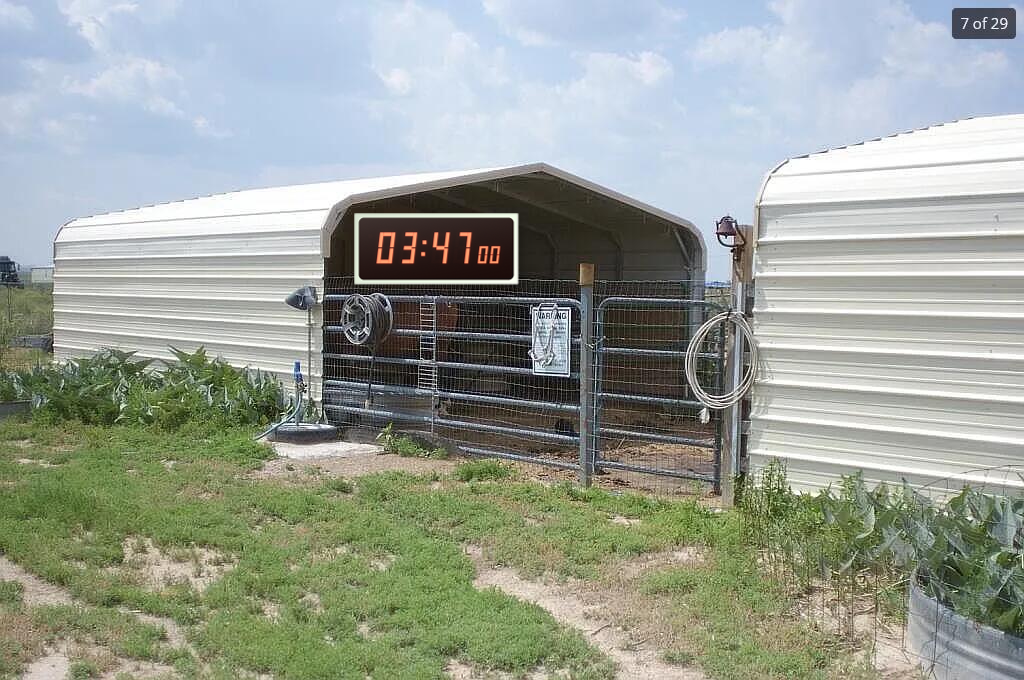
3:47:00
